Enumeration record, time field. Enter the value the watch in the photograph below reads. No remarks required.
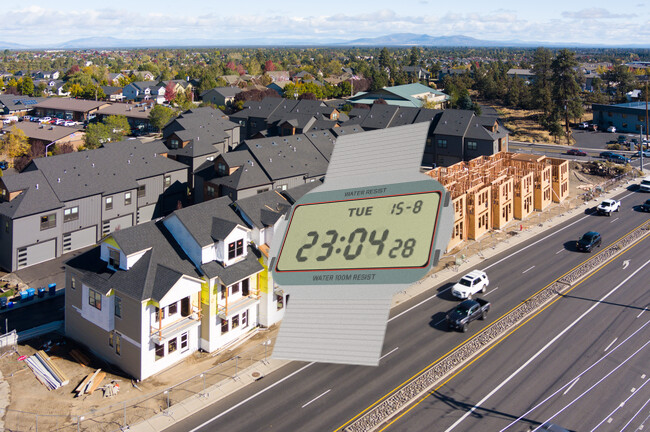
23:04:28
